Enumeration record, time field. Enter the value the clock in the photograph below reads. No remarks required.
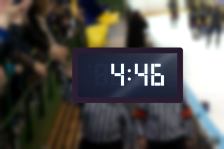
4:46
